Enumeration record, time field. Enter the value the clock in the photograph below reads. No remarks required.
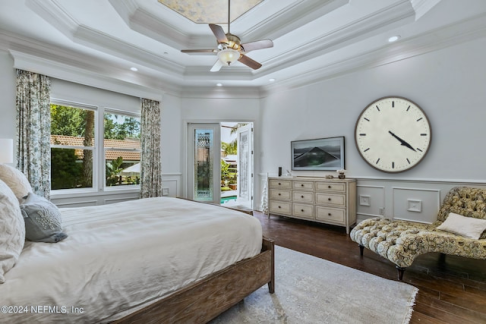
4:21
